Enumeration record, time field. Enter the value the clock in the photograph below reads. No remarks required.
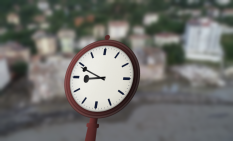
8:49
